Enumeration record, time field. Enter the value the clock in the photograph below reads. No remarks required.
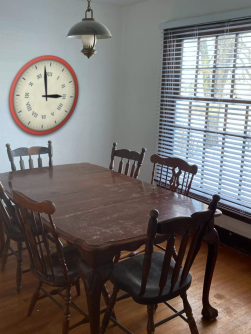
2:58
